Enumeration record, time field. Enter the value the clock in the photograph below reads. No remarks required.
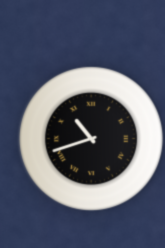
10:42
